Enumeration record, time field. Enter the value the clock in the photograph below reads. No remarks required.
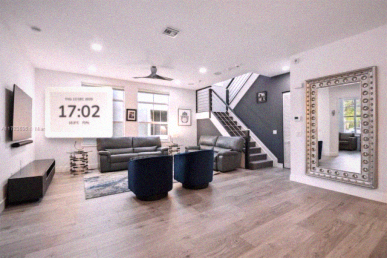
17:02
